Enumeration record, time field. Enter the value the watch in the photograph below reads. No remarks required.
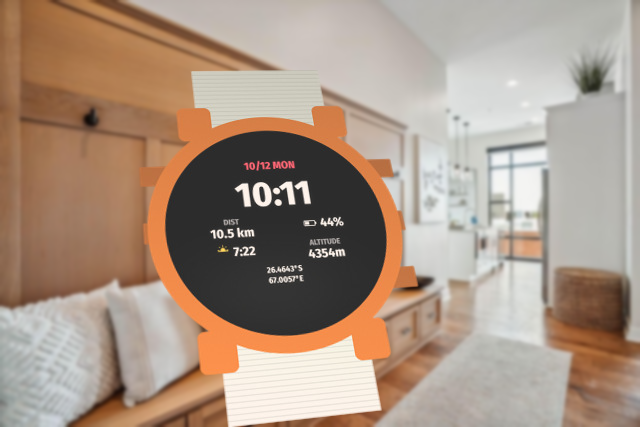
10:11
